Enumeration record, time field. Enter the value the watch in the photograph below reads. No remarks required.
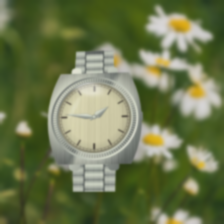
1:46
